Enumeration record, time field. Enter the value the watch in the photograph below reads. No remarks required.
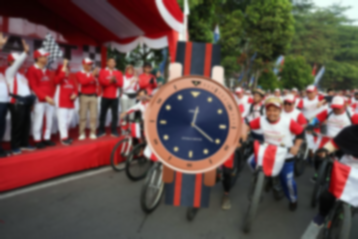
12:21
